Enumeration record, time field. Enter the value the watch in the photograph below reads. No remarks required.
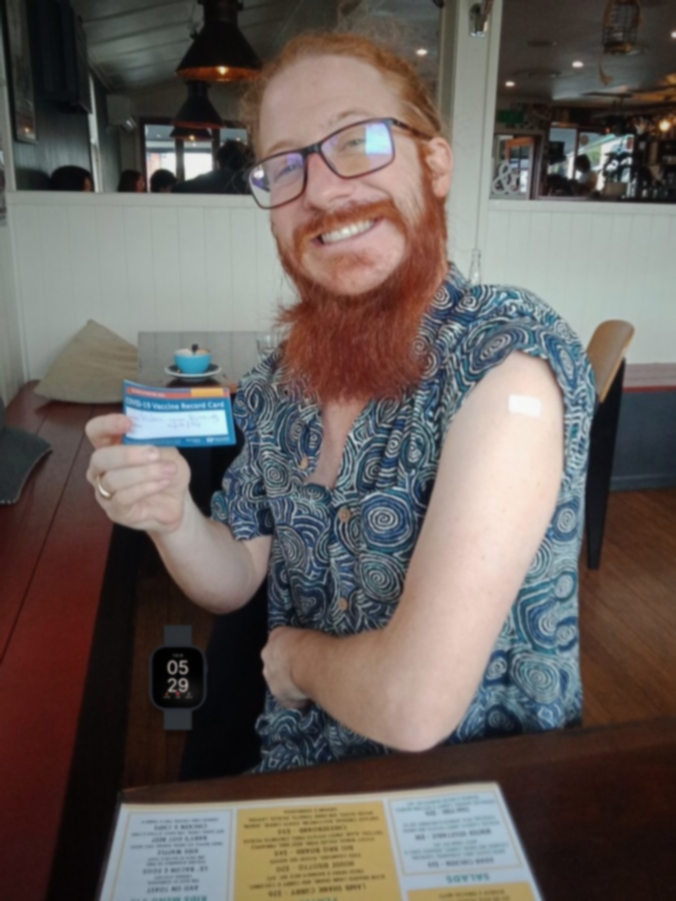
5:29
